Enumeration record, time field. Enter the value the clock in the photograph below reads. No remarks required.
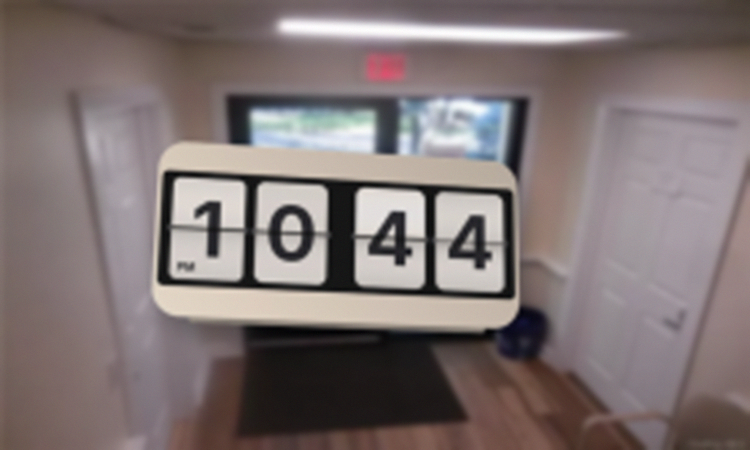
10:44
